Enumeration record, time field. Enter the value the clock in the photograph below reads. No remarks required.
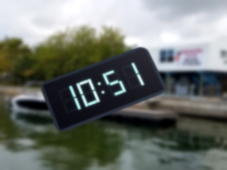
10:51
